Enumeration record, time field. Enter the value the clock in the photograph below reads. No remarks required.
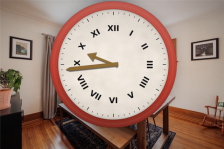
9:44
